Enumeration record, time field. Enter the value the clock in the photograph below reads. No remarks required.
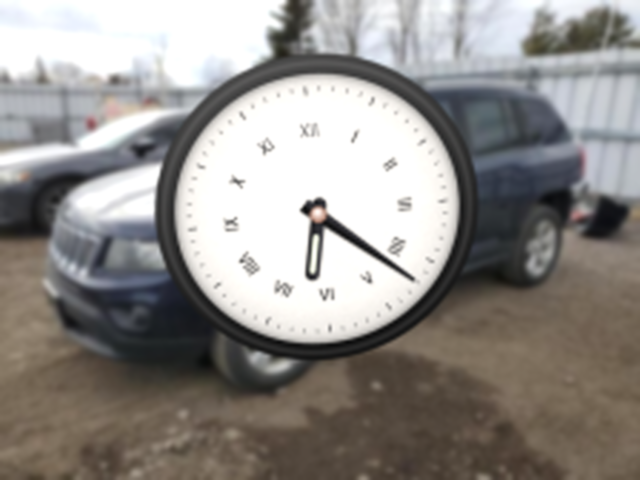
6:22
